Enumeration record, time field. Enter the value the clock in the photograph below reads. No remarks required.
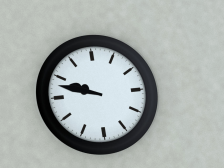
9:48
